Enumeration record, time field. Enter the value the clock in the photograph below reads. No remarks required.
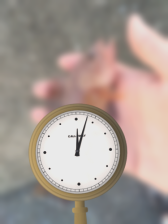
12:03
